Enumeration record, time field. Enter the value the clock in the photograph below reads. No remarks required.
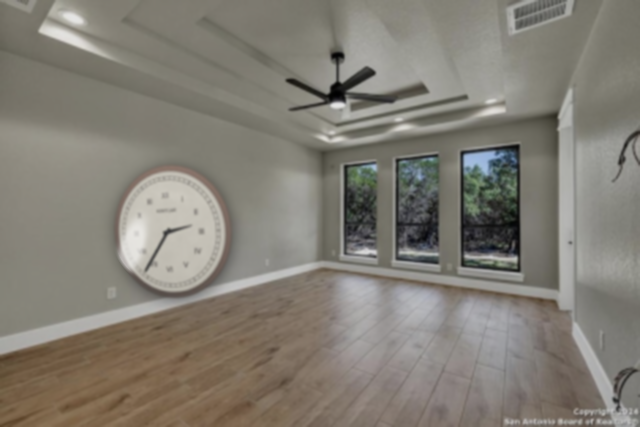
2:36
